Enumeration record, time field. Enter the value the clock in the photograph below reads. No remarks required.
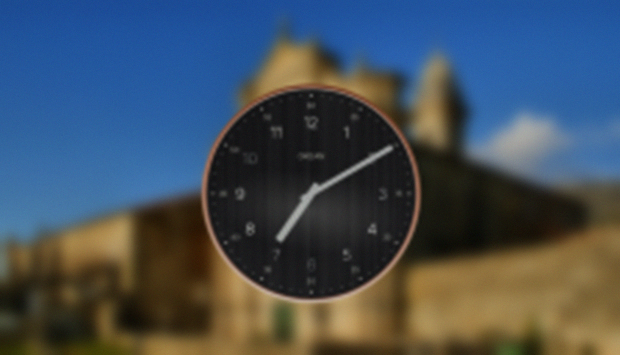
7:10
